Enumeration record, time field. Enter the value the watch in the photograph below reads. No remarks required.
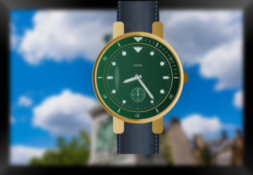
8:24
